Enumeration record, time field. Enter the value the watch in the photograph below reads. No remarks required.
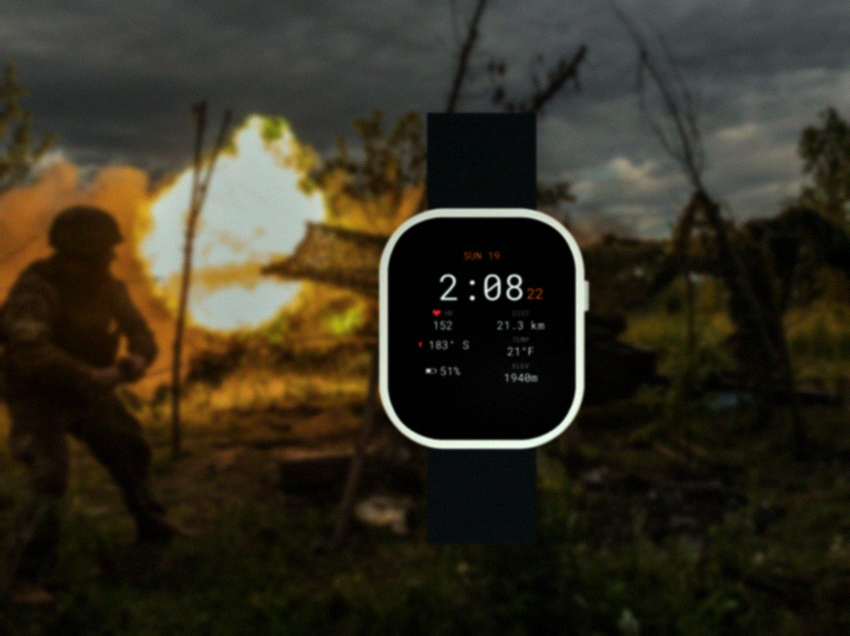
2:08:22
